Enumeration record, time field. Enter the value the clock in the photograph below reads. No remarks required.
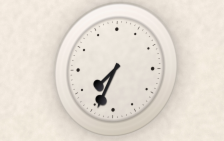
7:34
